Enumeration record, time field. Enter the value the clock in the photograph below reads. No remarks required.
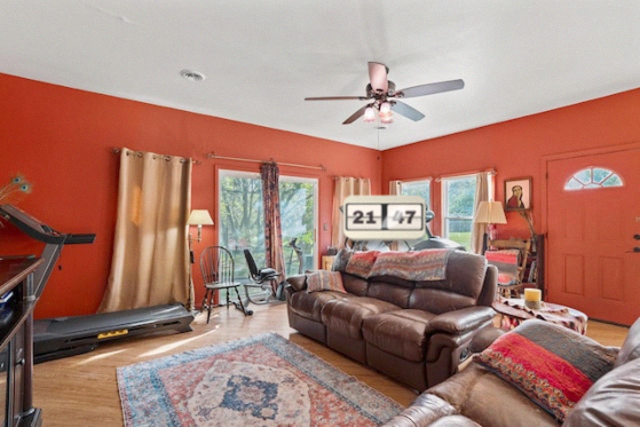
21:47
